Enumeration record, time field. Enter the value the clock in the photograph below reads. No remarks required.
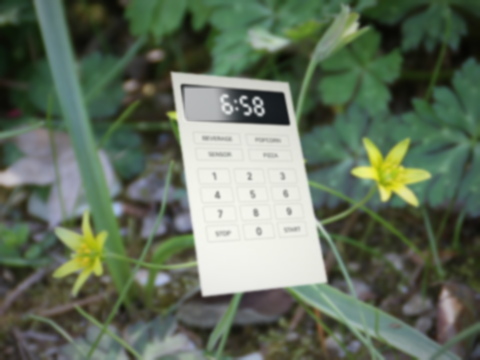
6:58
